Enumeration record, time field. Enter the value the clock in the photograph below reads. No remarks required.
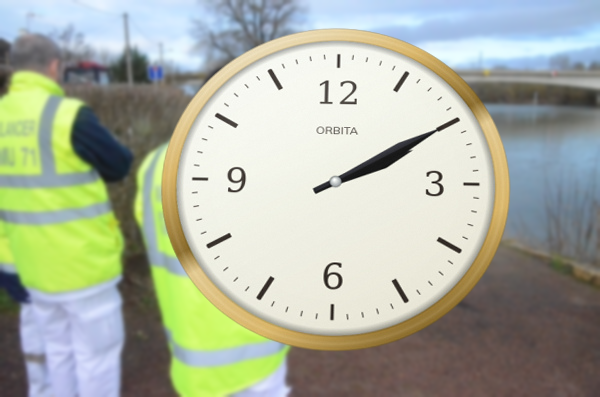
2:10
